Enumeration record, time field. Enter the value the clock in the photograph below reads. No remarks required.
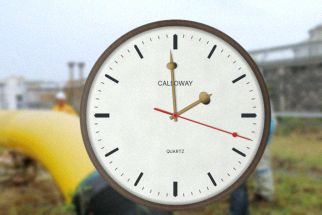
1:59:18
